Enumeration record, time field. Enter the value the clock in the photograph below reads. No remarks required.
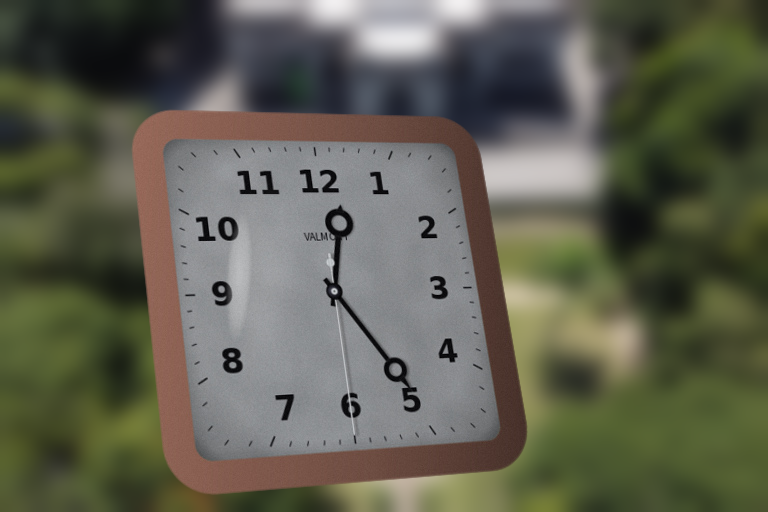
12:24:30
